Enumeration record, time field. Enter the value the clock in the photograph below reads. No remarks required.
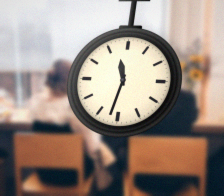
11:32
